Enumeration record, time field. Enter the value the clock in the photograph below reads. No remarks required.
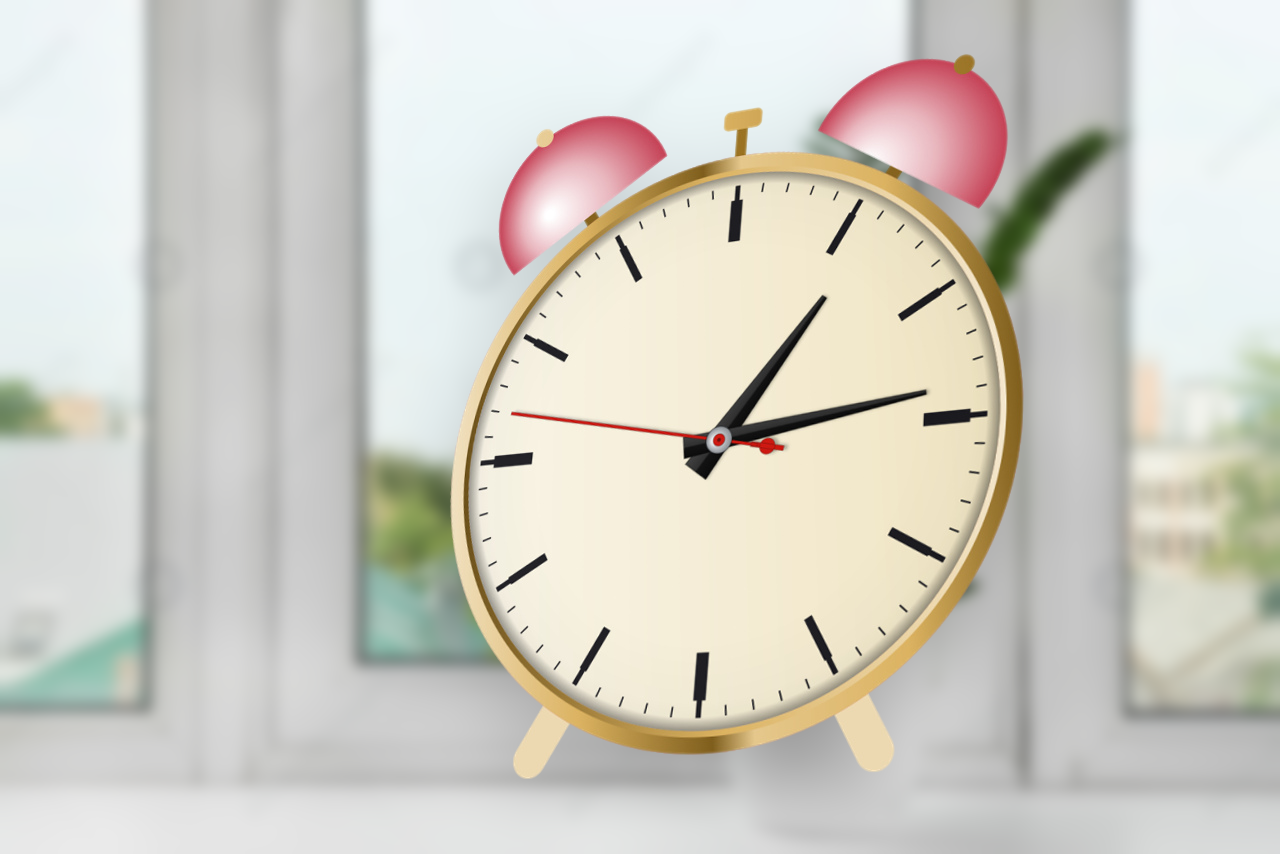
1:13:47
